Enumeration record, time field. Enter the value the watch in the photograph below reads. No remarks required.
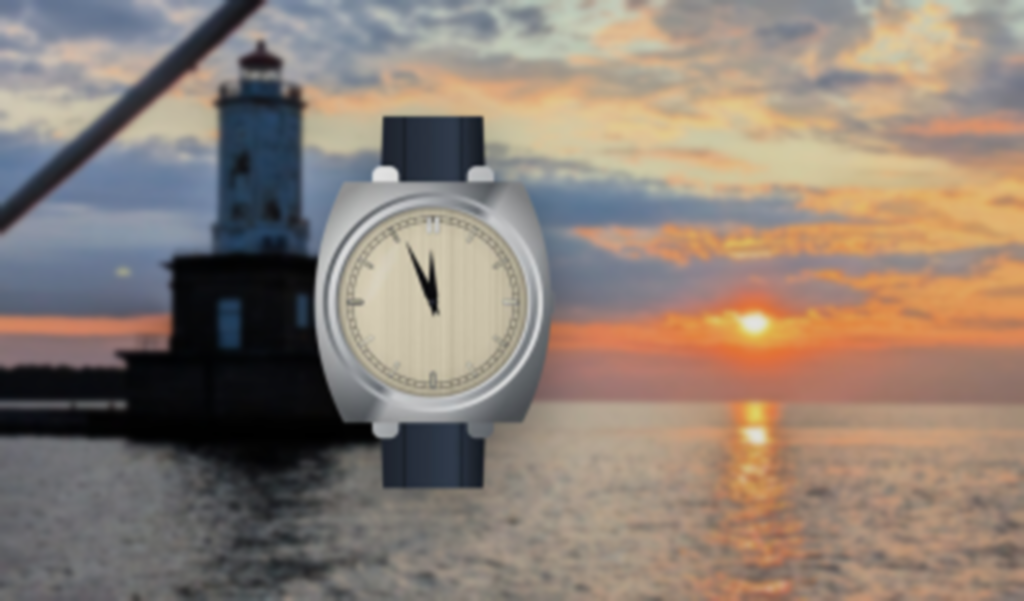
11:56
